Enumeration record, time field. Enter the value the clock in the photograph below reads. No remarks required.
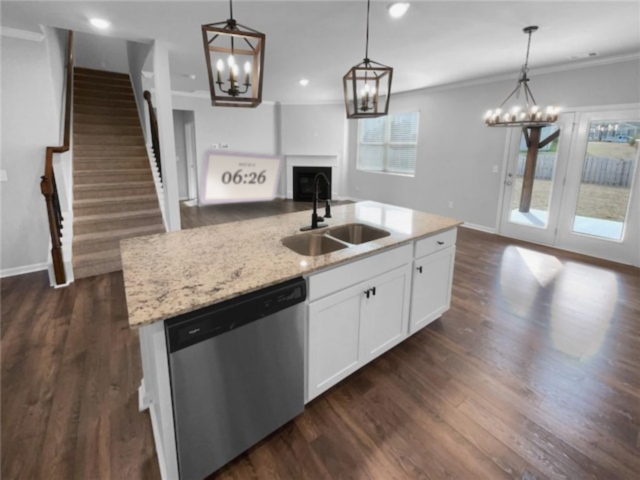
6:26
